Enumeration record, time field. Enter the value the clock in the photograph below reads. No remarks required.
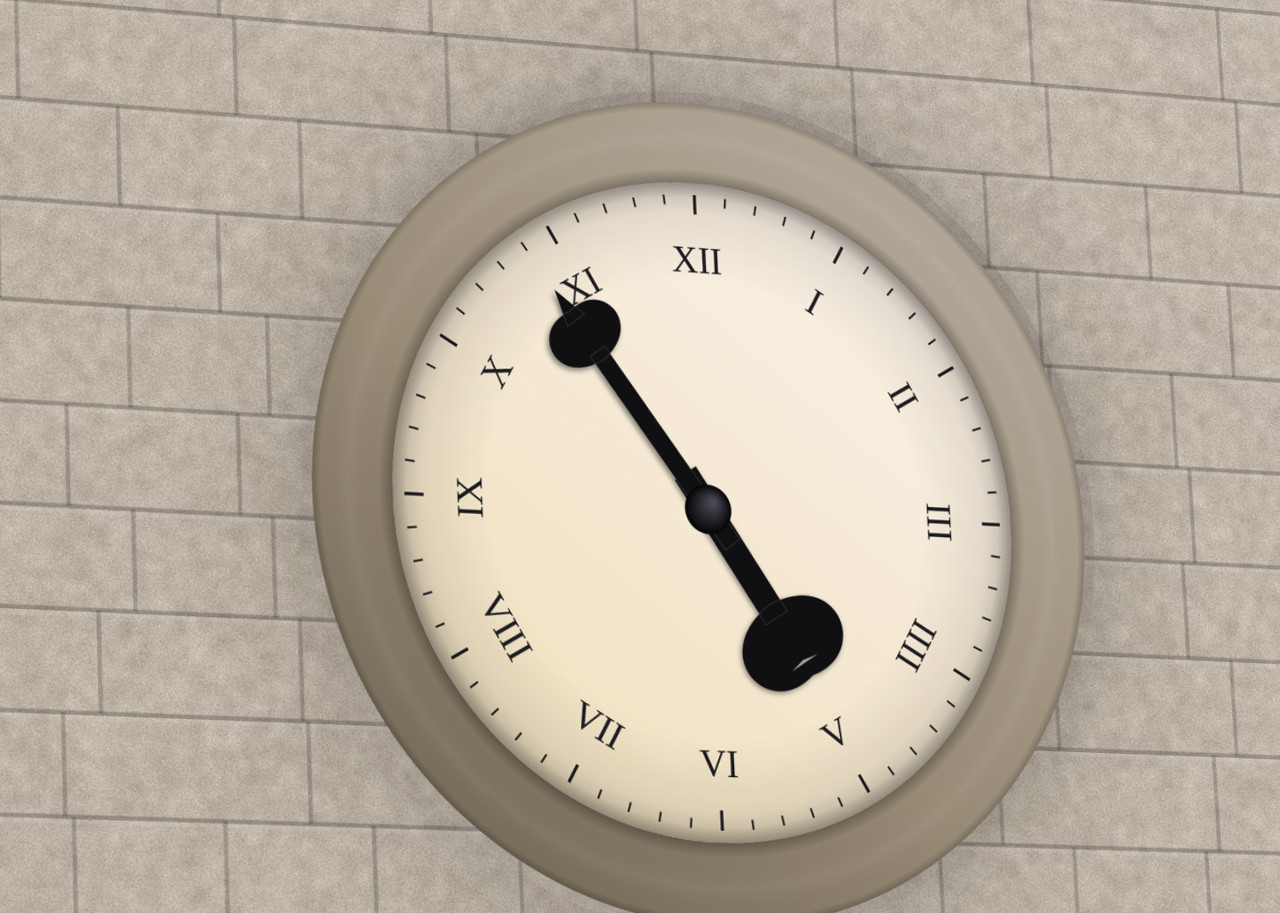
4:54
